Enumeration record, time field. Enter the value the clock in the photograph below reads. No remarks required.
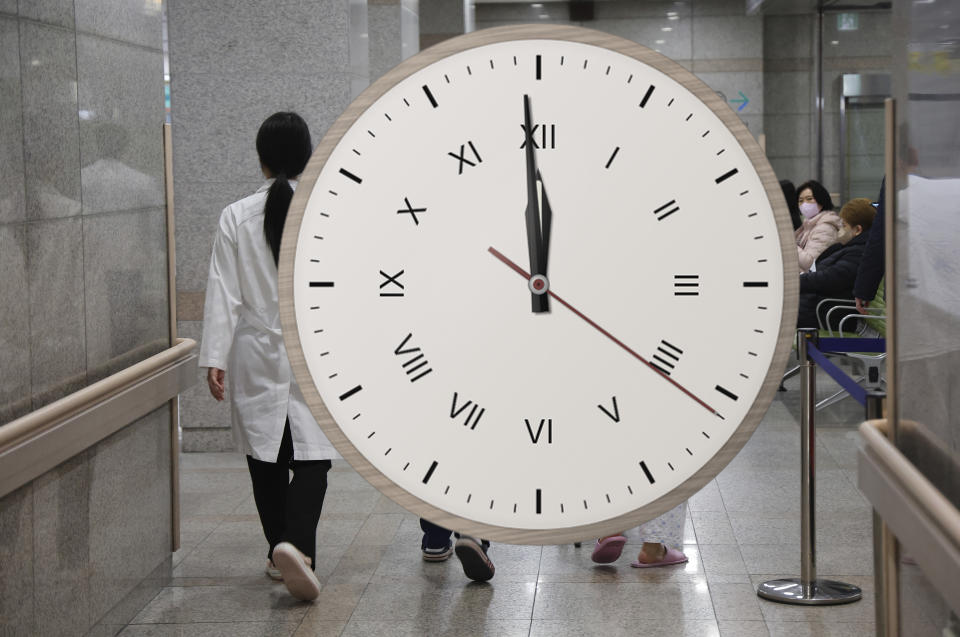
11:59:21
